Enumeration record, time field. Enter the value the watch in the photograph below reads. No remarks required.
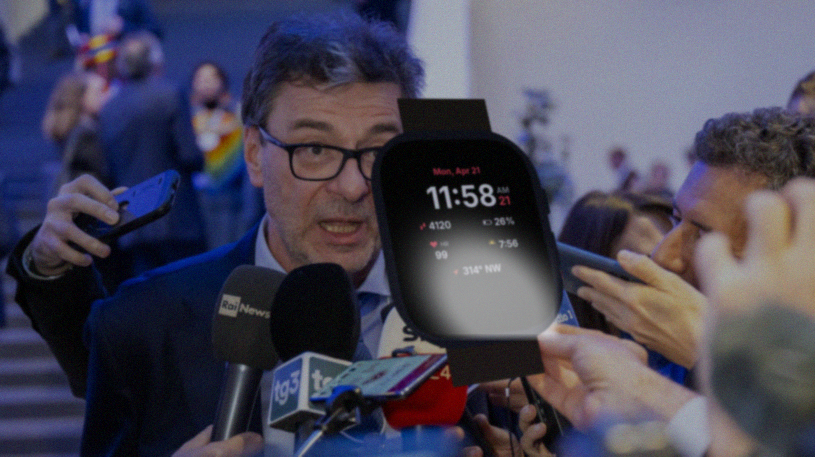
11:58:21
